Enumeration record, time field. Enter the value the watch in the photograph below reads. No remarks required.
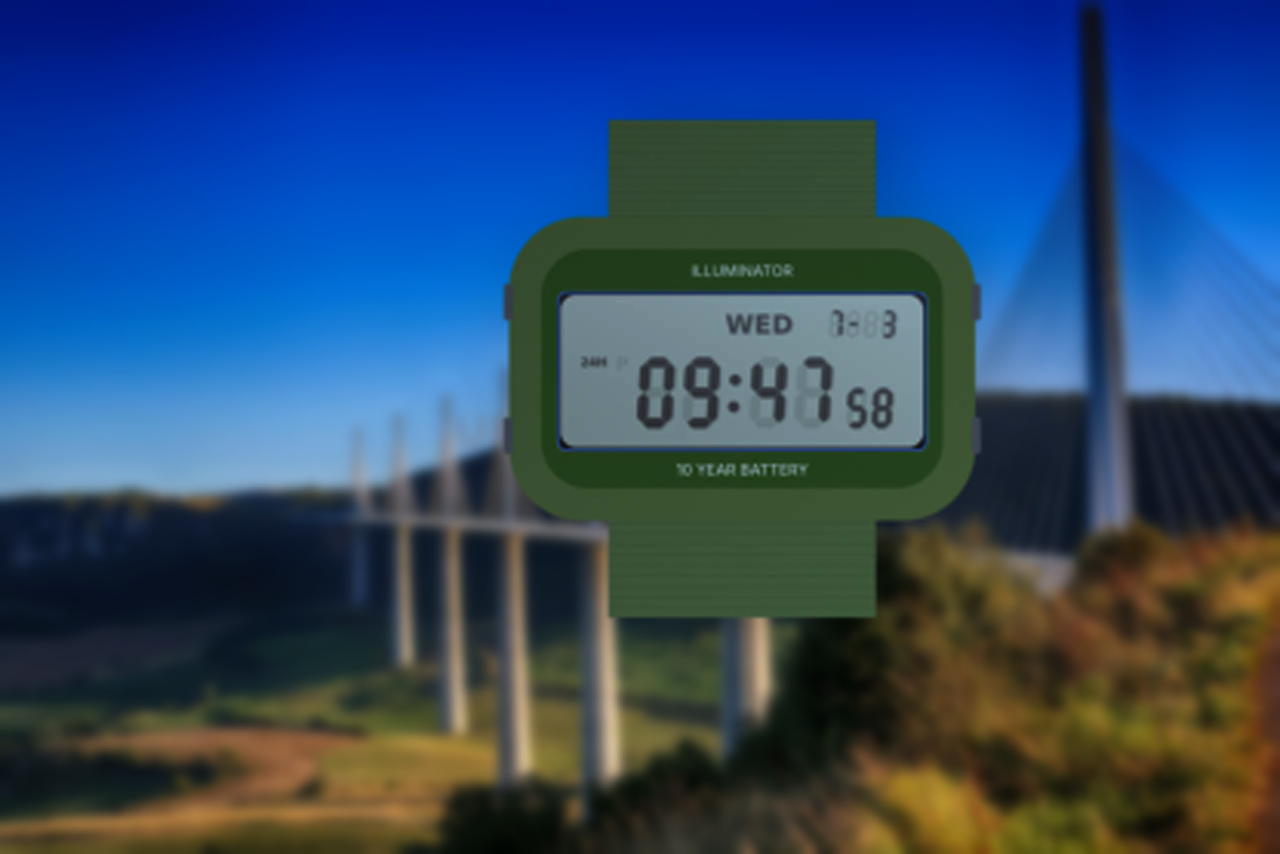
9:47:58
